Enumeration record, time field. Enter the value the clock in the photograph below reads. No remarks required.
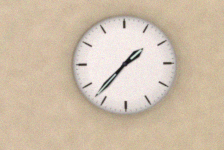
1:37
